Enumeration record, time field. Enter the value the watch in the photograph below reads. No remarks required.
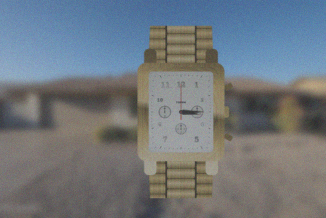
3:15
